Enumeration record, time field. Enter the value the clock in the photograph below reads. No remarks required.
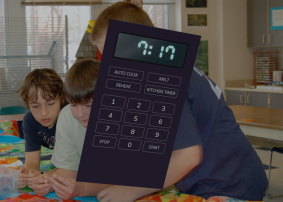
7:17
